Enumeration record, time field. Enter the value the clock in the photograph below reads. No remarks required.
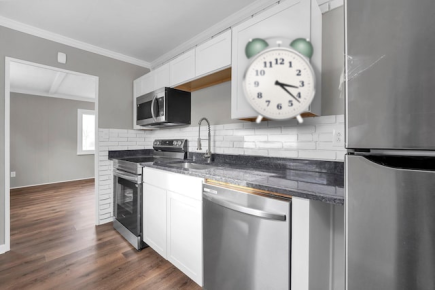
3:22
